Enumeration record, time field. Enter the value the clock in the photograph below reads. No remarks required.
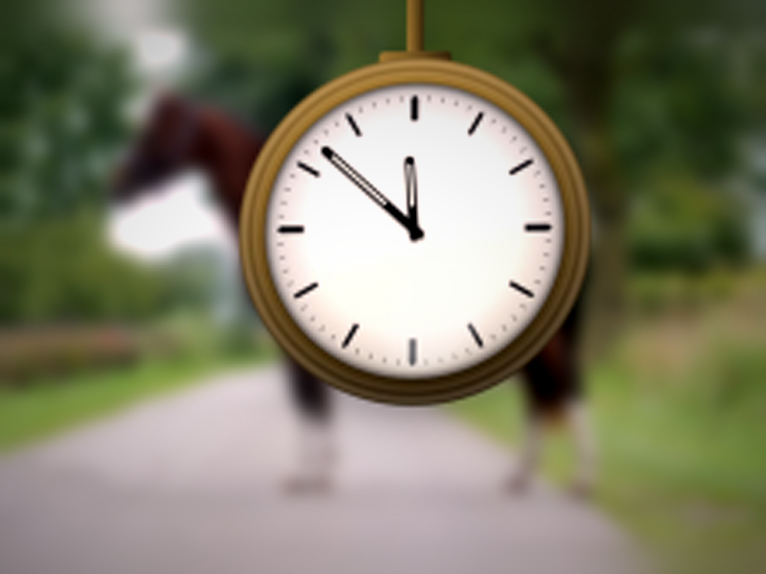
11:52
